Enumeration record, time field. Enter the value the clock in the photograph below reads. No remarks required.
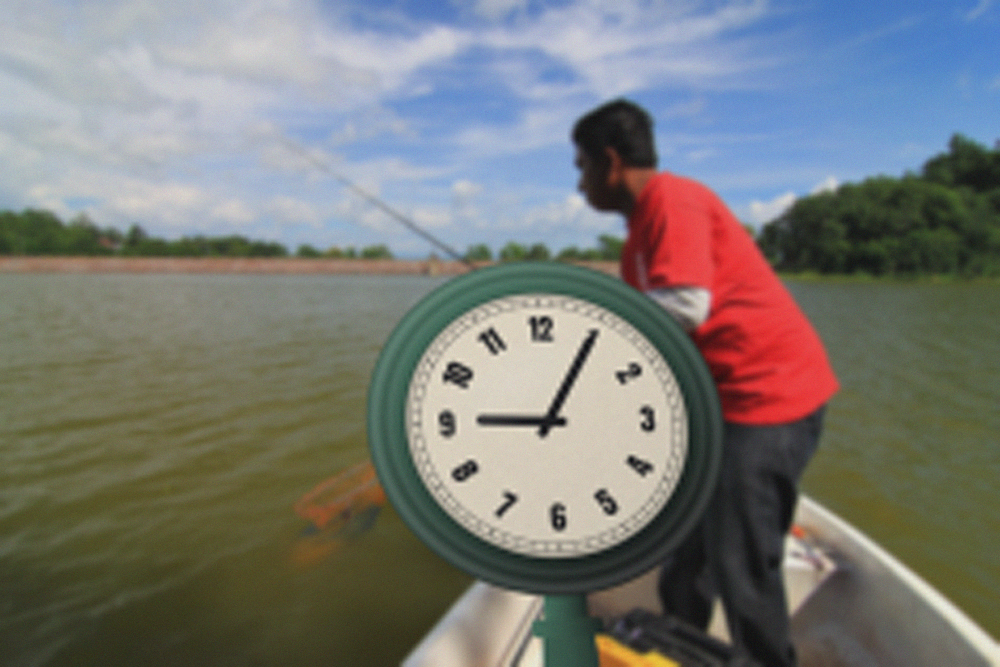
9:05
